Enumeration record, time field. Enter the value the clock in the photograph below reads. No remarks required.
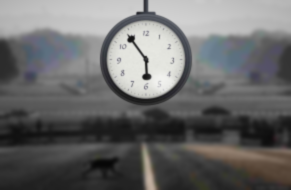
5:54
